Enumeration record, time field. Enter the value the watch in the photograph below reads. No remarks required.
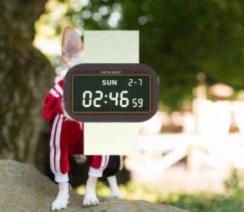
2:46
